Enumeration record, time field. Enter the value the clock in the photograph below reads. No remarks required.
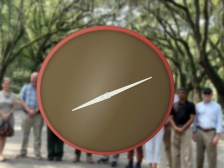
8:11
